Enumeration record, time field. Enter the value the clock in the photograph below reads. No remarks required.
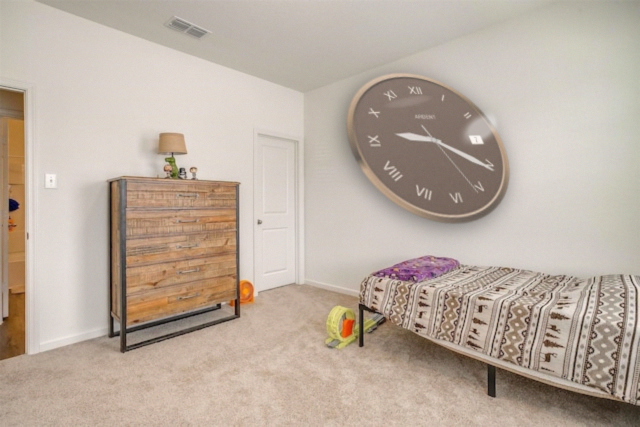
9:20:26
